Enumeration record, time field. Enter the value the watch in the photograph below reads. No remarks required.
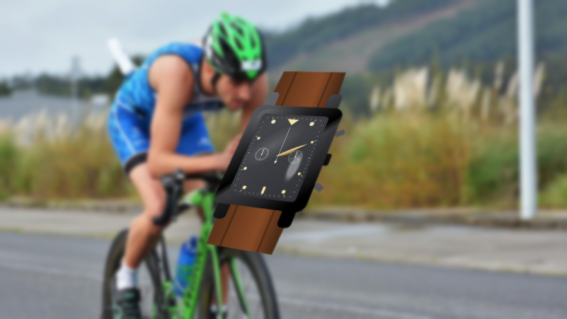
2:10
